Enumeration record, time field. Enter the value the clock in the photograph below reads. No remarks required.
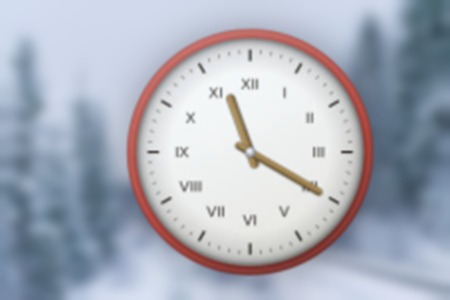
11:20
